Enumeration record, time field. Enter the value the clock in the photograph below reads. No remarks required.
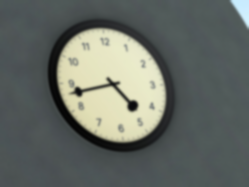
4:43
